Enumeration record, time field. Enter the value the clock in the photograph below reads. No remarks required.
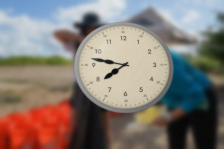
7:47
